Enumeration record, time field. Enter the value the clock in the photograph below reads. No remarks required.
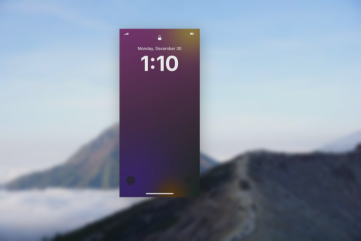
1:10
